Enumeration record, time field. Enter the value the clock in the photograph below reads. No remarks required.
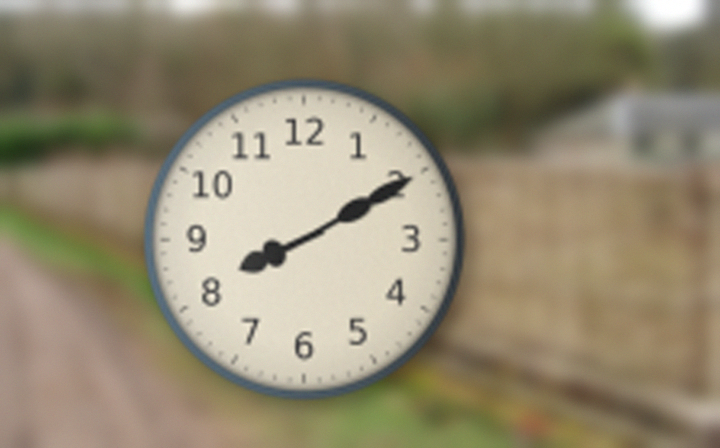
8:10
